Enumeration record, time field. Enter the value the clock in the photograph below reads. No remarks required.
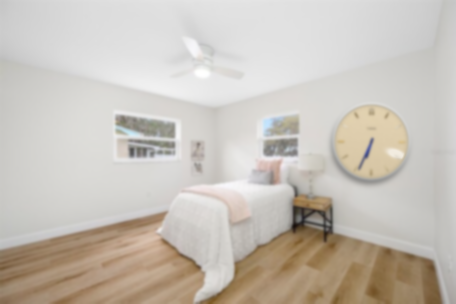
6:34
